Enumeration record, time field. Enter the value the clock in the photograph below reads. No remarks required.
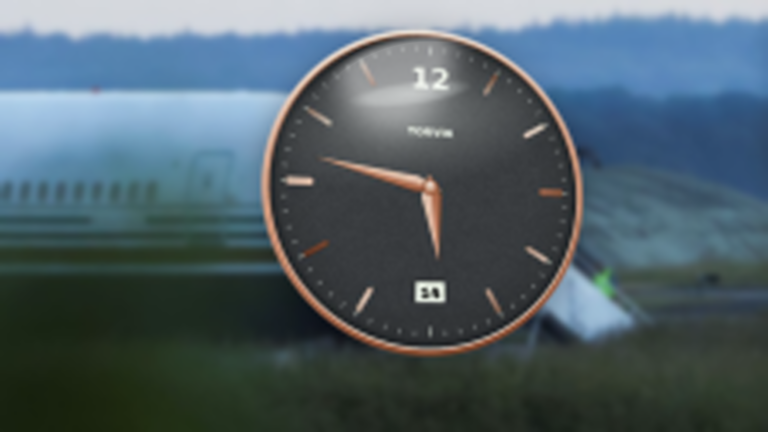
5:47
